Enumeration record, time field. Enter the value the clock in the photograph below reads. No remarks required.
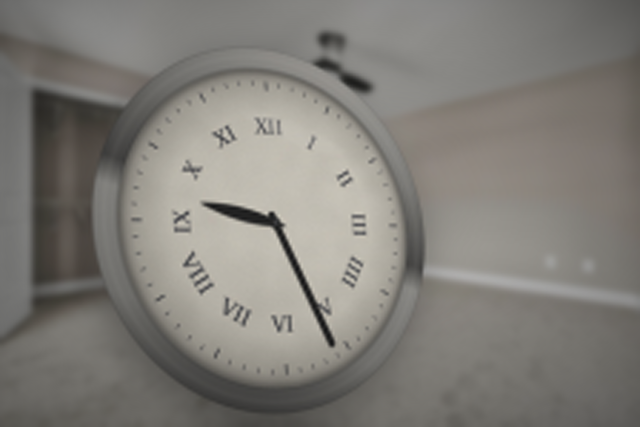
9:26
